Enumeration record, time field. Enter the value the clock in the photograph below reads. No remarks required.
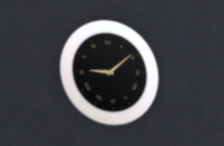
9:09
